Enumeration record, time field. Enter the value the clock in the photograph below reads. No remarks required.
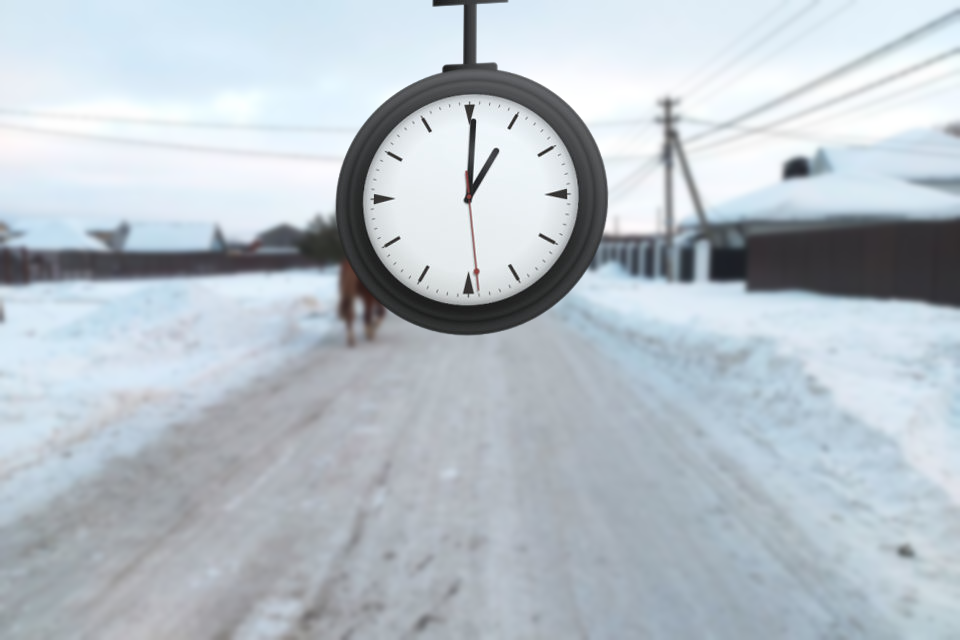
1:00:29
